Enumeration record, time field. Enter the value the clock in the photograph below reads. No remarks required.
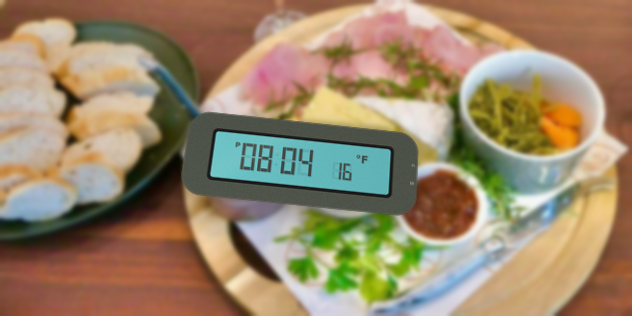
8:04
